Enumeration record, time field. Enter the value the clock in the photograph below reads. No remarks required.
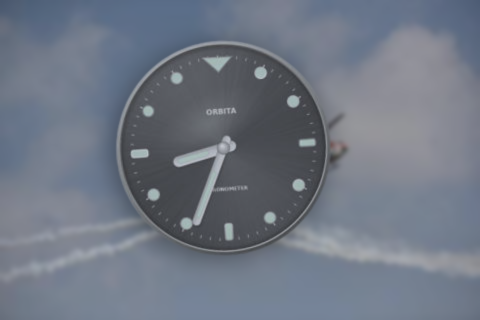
8:34
